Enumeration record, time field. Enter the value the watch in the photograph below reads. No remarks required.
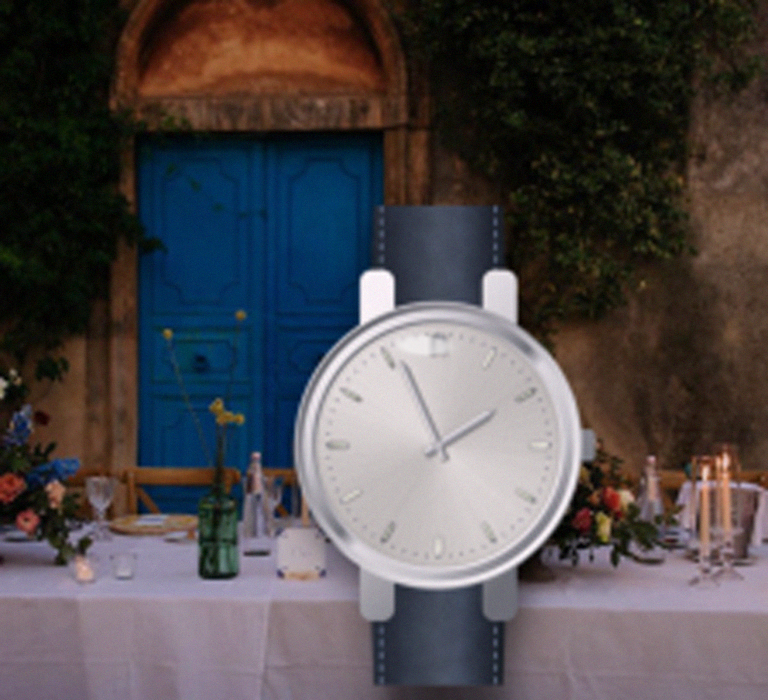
1:56
